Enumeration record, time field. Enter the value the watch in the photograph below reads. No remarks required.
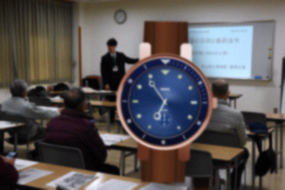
6:54
